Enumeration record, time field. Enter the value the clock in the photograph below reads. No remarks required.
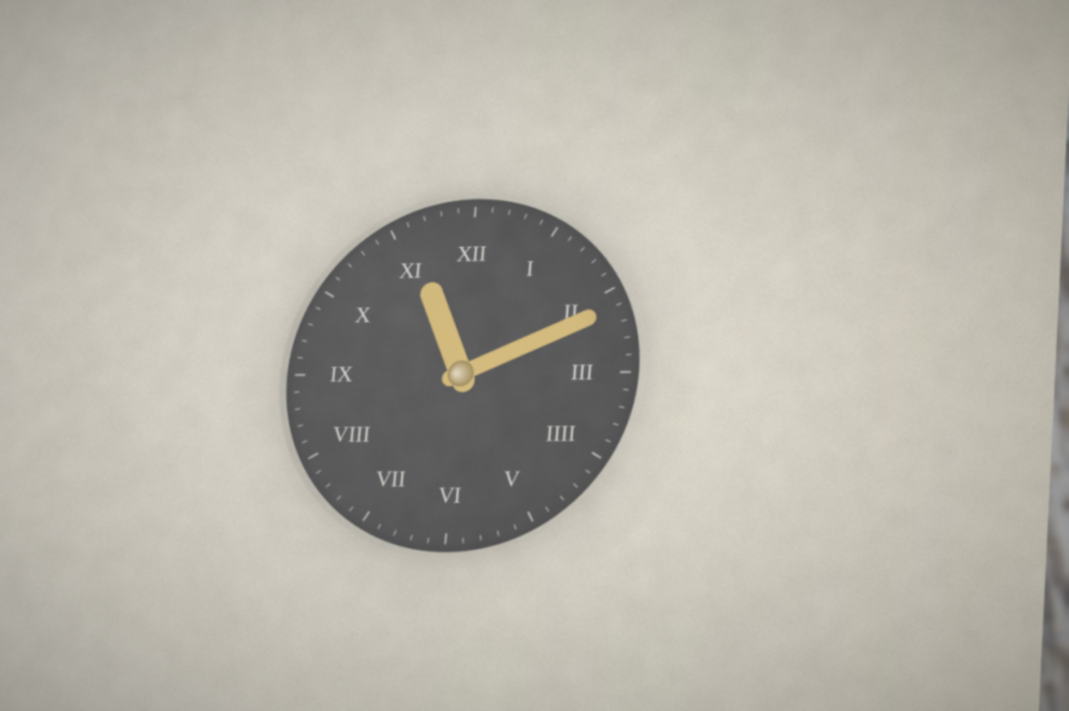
11:11
